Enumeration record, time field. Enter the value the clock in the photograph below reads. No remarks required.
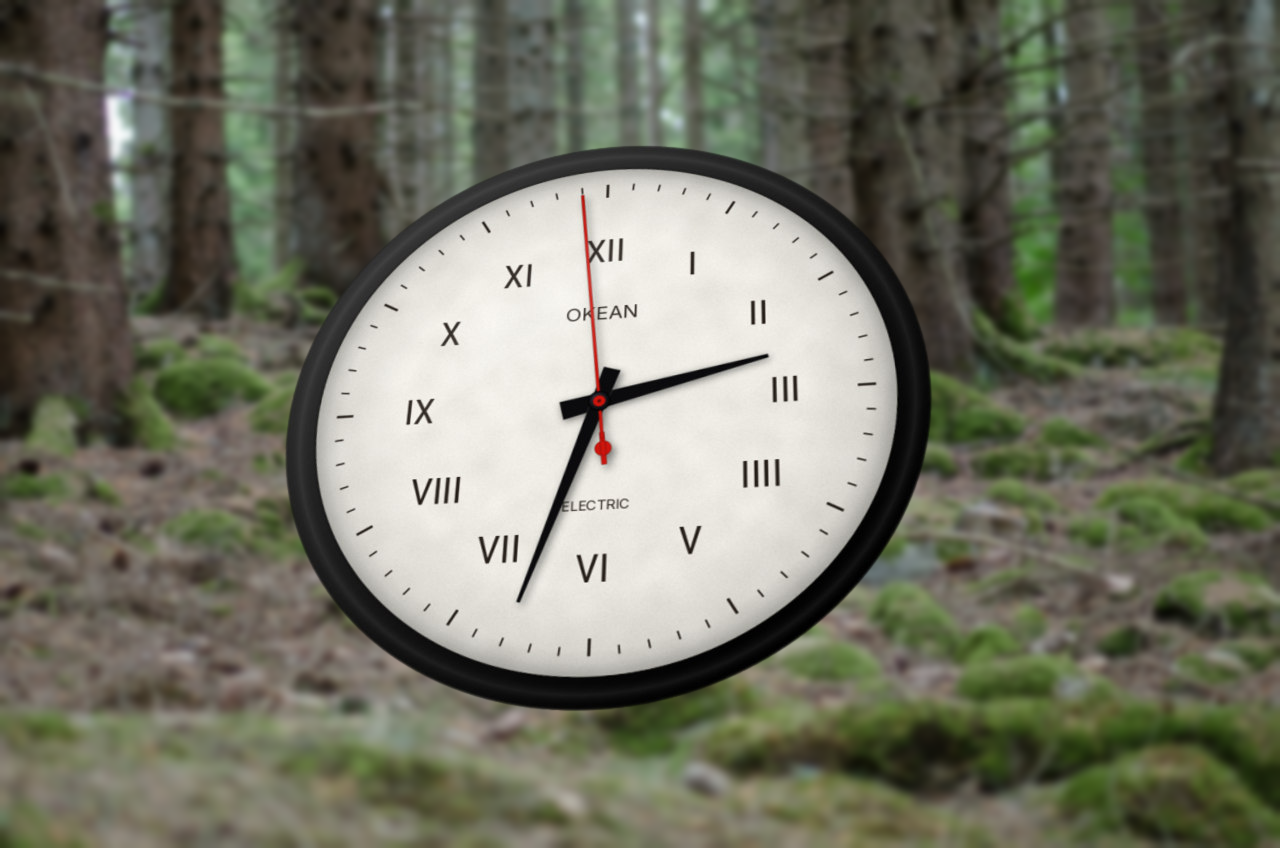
2:32:59
